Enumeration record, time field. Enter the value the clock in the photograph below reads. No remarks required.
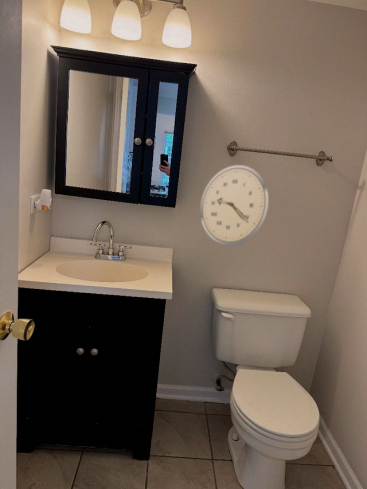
9:21
